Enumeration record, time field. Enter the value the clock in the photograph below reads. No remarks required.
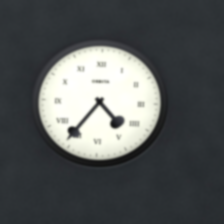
4:36
